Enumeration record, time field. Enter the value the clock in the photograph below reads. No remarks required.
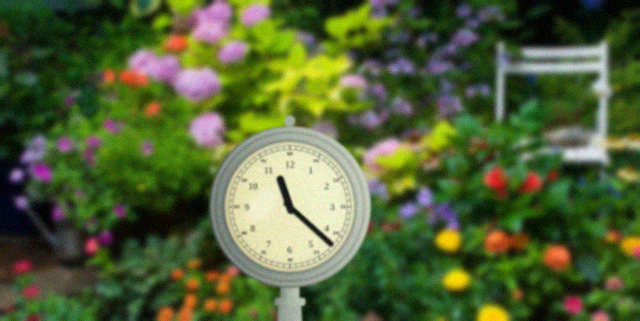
11:22
